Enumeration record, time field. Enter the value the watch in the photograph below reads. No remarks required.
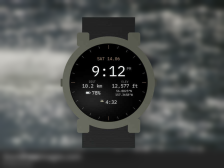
9:12
